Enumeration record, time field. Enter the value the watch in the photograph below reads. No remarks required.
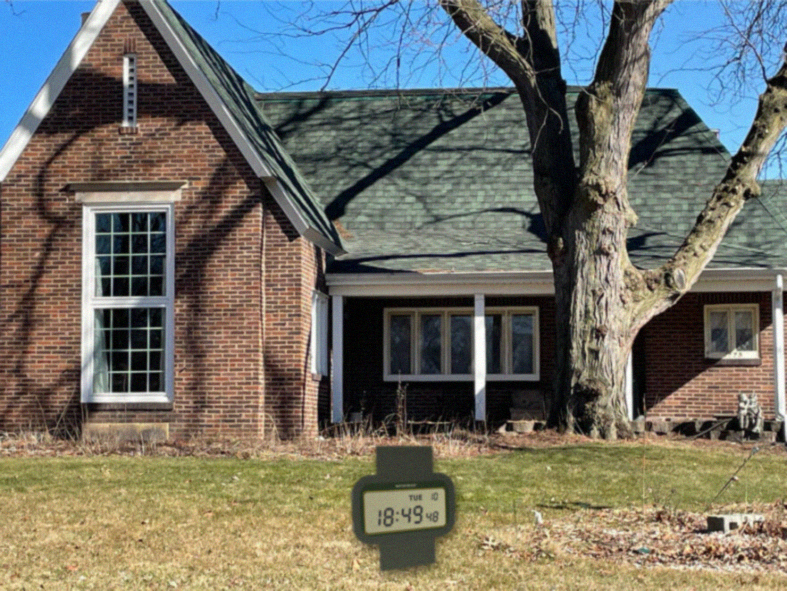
18:49:48
